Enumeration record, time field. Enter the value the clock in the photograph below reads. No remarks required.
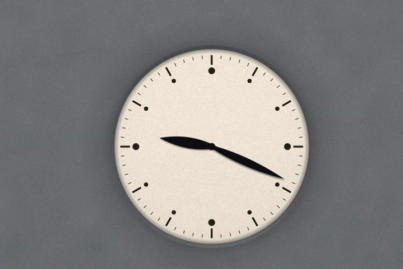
9:19
